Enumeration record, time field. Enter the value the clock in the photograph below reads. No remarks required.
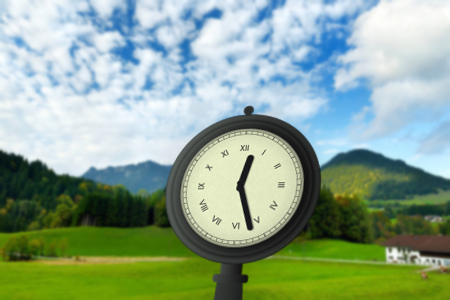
12:27
